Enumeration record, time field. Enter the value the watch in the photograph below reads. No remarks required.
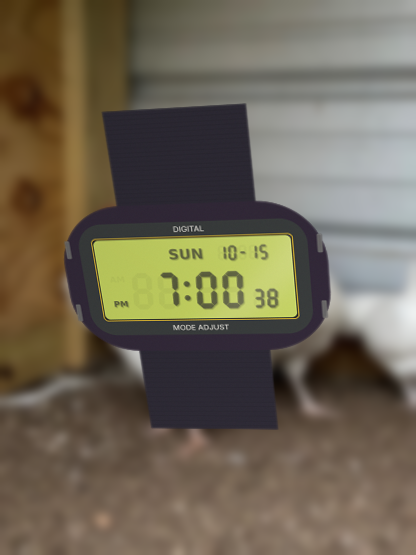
7:00:38
